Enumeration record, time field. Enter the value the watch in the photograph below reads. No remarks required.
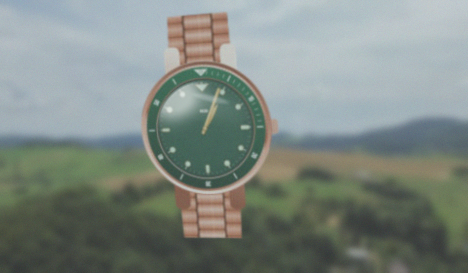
1:04
